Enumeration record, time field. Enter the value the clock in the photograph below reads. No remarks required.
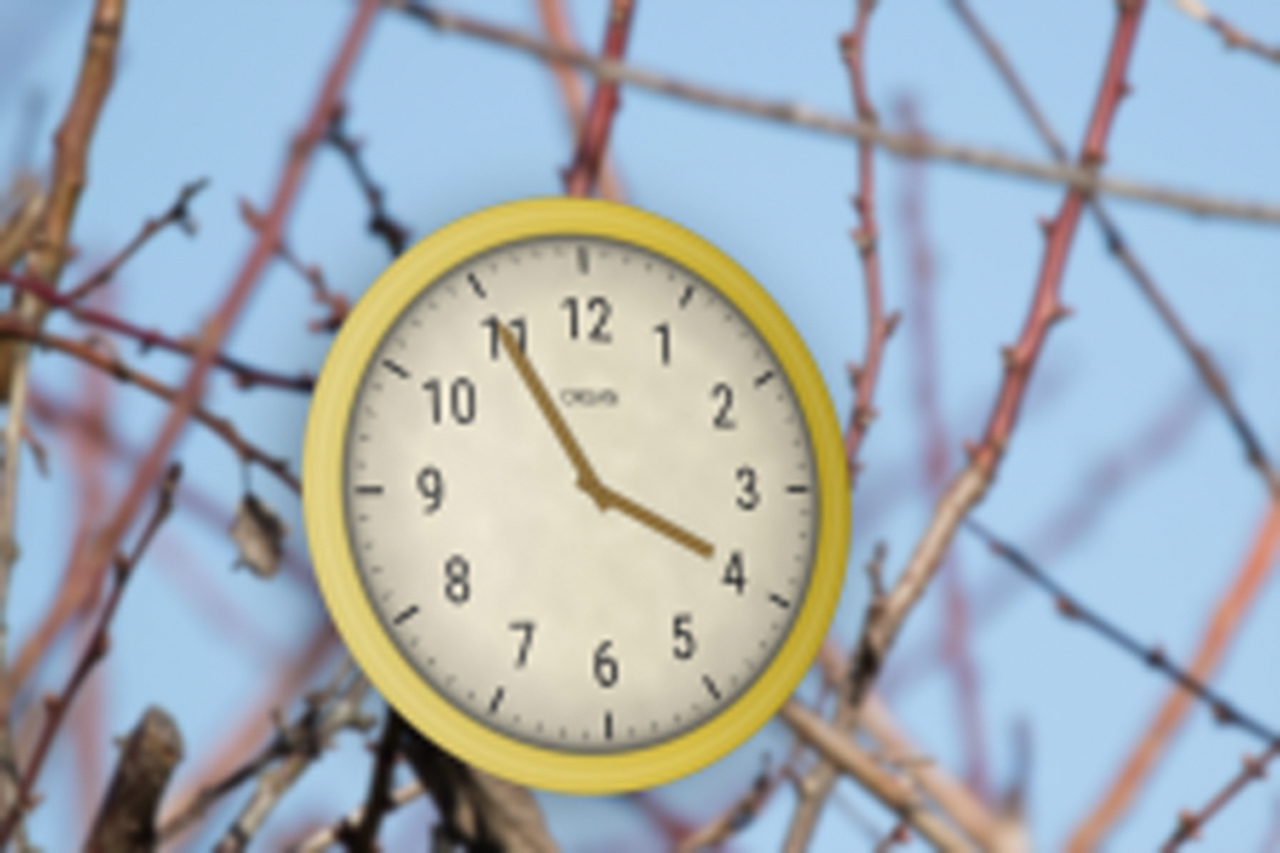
3:55
